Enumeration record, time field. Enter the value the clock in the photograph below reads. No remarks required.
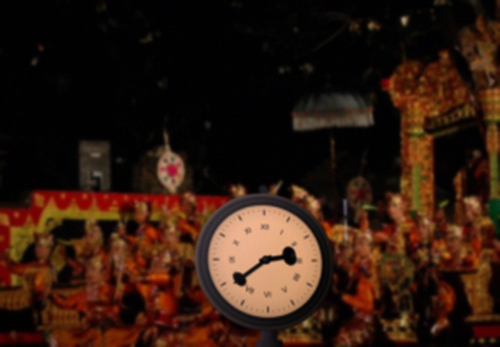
2:39
